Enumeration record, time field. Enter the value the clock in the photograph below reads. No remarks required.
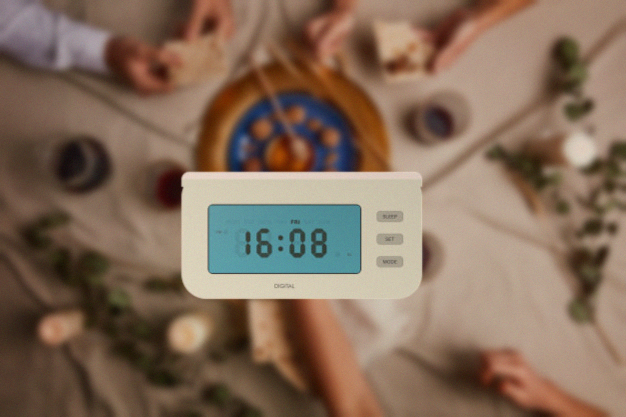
16:08
